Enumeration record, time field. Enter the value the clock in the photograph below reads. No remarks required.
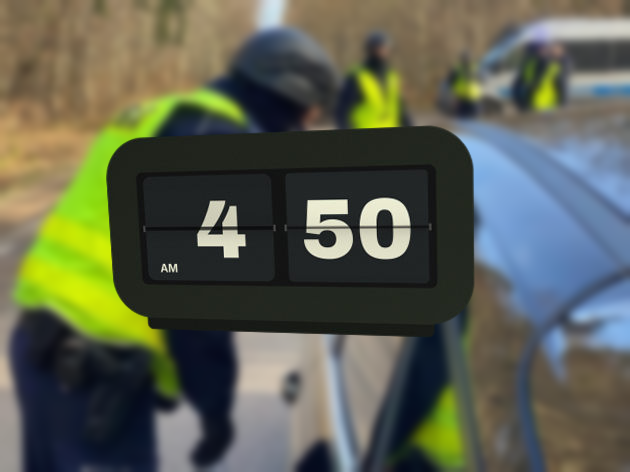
4:50
